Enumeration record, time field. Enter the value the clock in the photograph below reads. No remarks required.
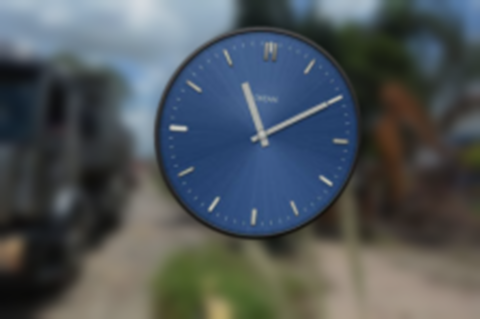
11:10
